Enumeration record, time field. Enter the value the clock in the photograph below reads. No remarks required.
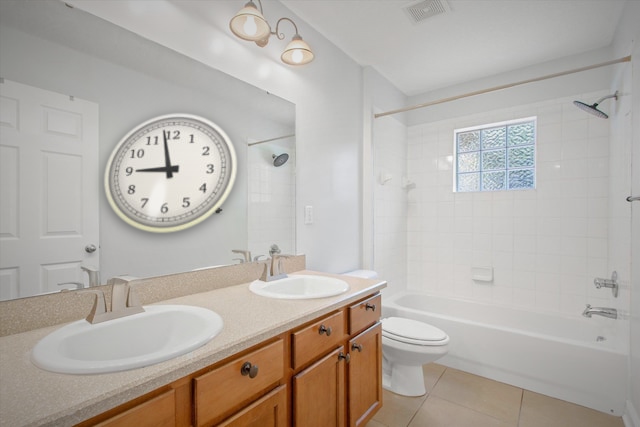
8:58
